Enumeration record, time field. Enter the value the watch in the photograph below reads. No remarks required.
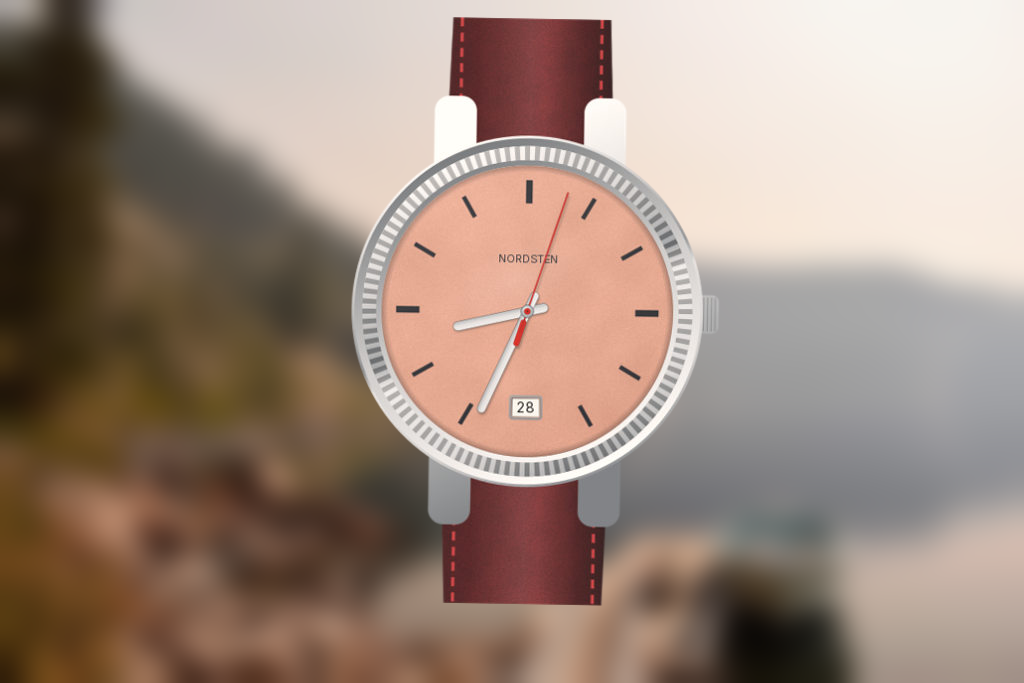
8:34:03
